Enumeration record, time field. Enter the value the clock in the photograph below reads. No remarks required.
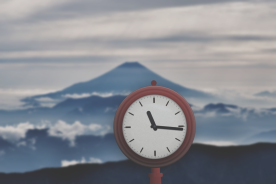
11:16
